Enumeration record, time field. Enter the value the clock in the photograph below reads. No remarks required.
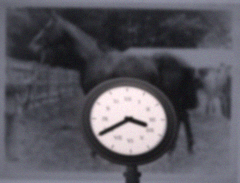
3:40
